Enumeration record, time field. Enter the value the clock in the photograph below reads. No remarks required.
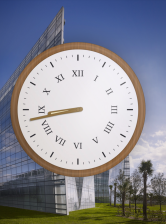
8:43
